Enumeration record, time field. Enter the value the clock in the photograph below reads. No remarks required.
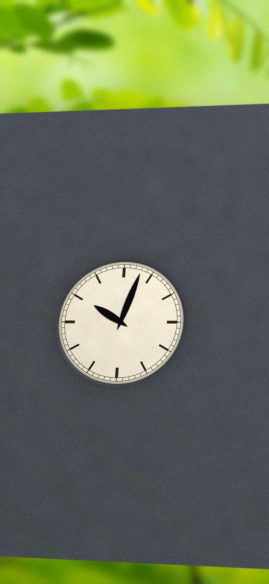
10:03
